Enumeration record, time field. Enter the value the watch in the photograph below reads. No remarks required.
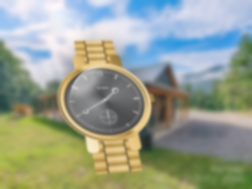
1:40
